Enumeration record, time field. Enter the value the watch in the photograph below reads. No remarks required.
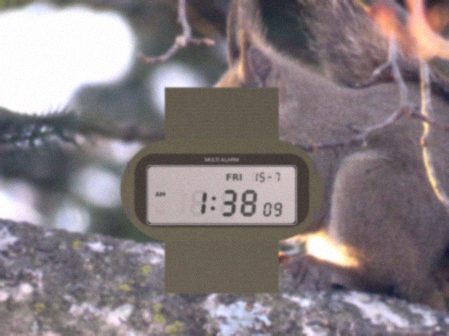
1:38:09
